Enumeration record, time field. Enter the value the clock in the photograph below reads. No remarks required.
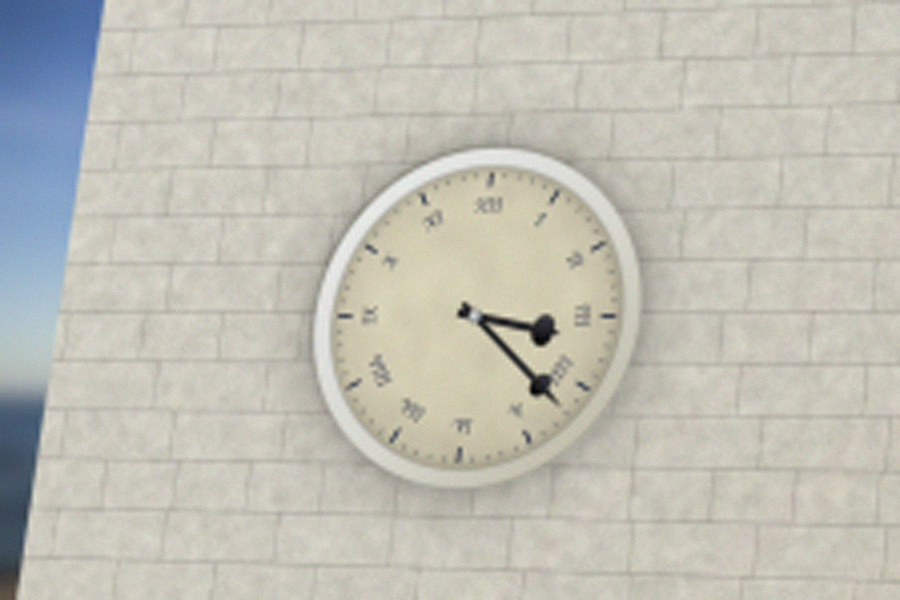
3:22
